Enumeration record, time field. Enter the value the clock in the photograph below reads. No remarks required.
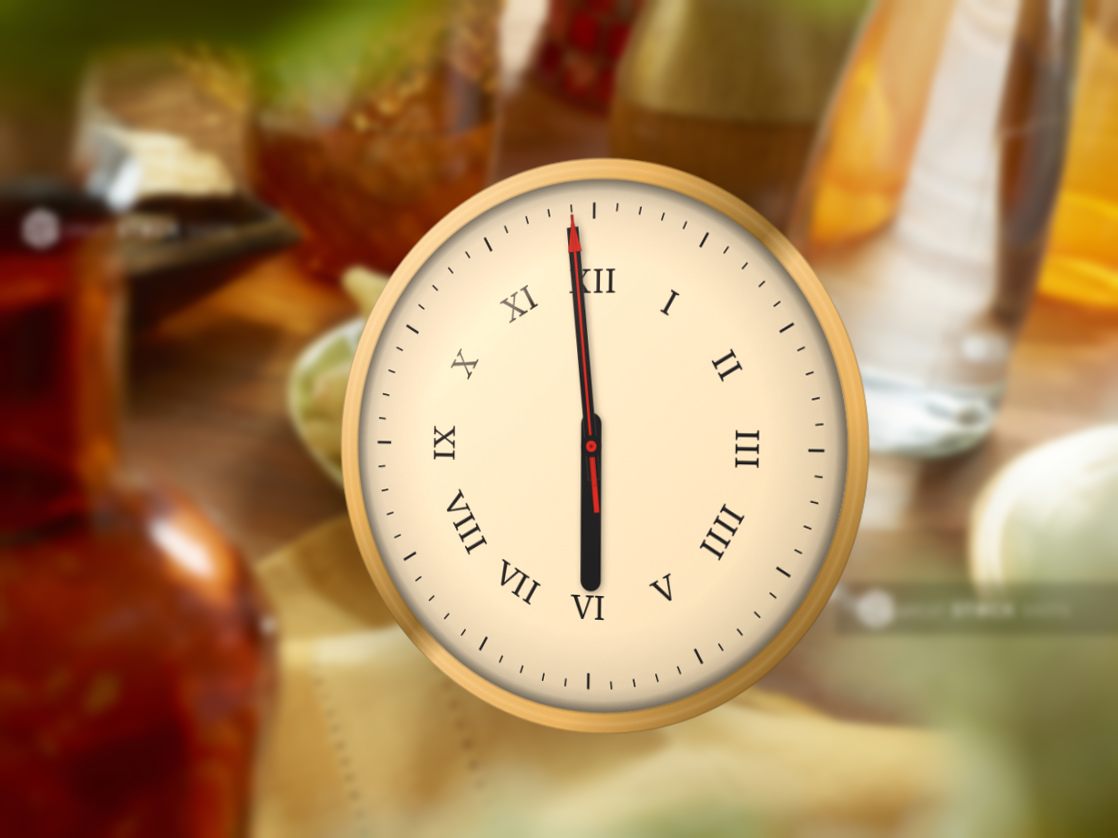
5:58:59
